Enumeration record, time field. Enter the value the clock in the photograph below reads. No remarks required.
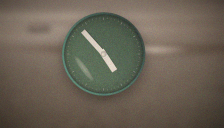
4:53
